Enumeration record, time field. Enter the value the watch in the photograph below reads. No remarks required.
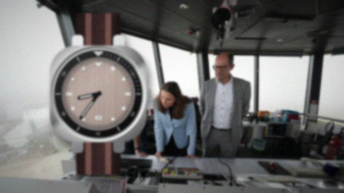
8:36
